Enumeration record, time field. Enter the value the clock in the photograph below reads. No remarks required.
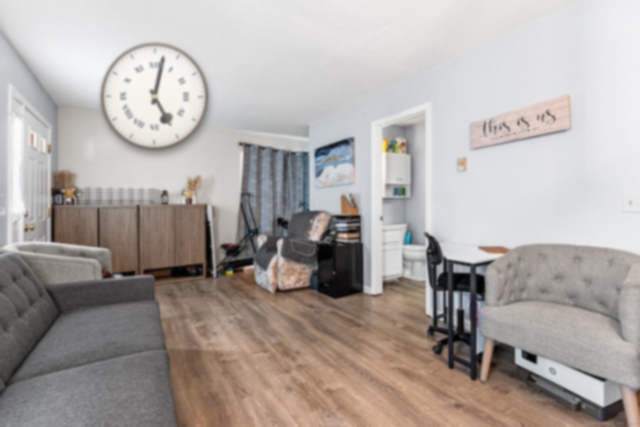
5:02
